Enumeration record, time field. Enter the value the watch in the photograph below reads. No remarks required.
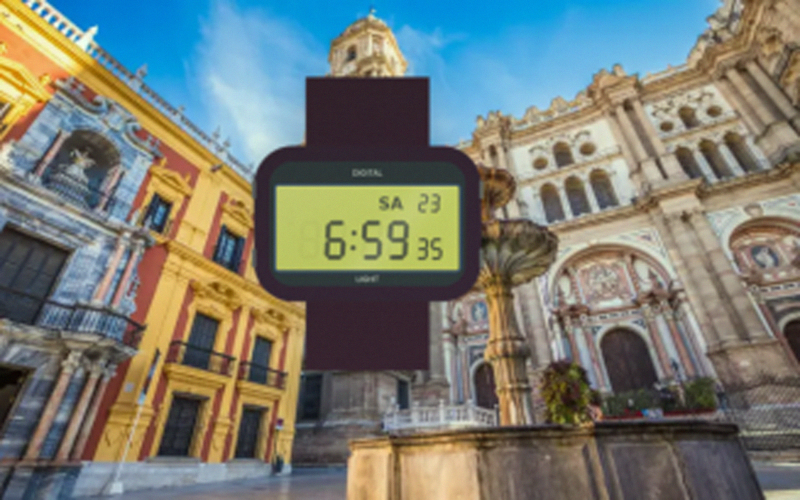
6:59:35
